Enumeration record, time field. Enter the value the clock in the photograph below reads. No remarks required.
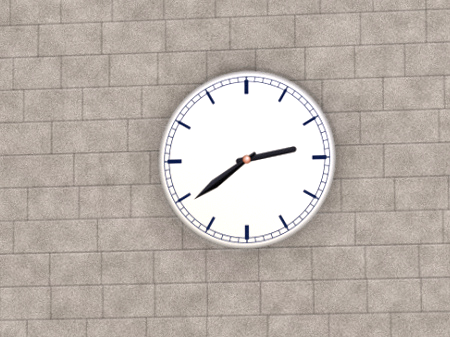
2:39
